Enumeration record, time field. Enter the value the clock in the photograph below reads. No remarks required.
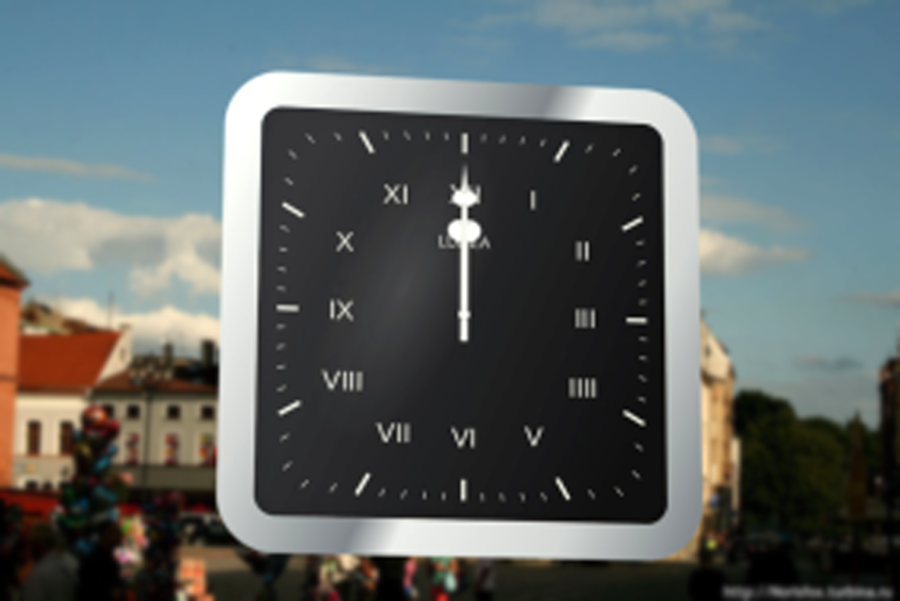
12:00
